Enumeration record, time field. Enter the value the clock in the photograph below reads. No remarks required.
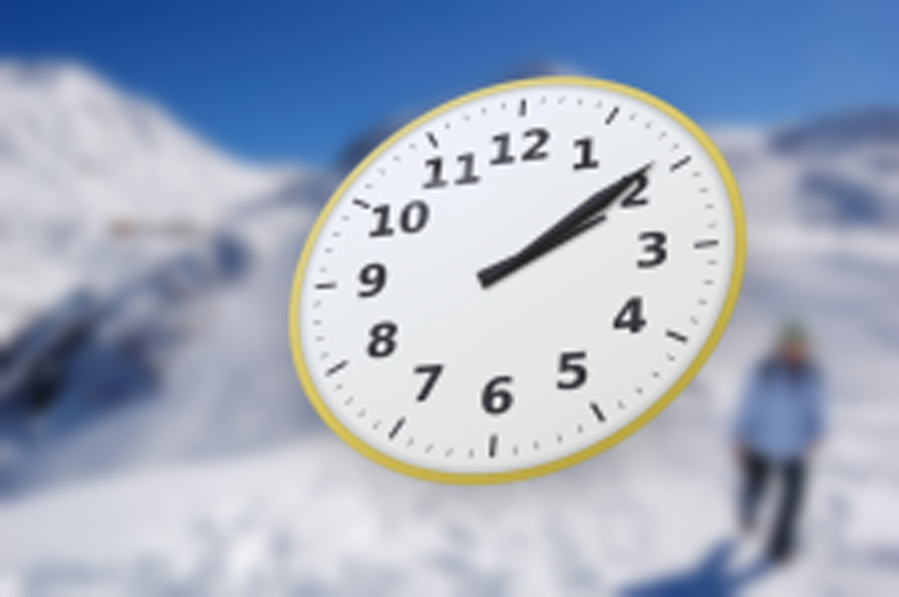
2:09
